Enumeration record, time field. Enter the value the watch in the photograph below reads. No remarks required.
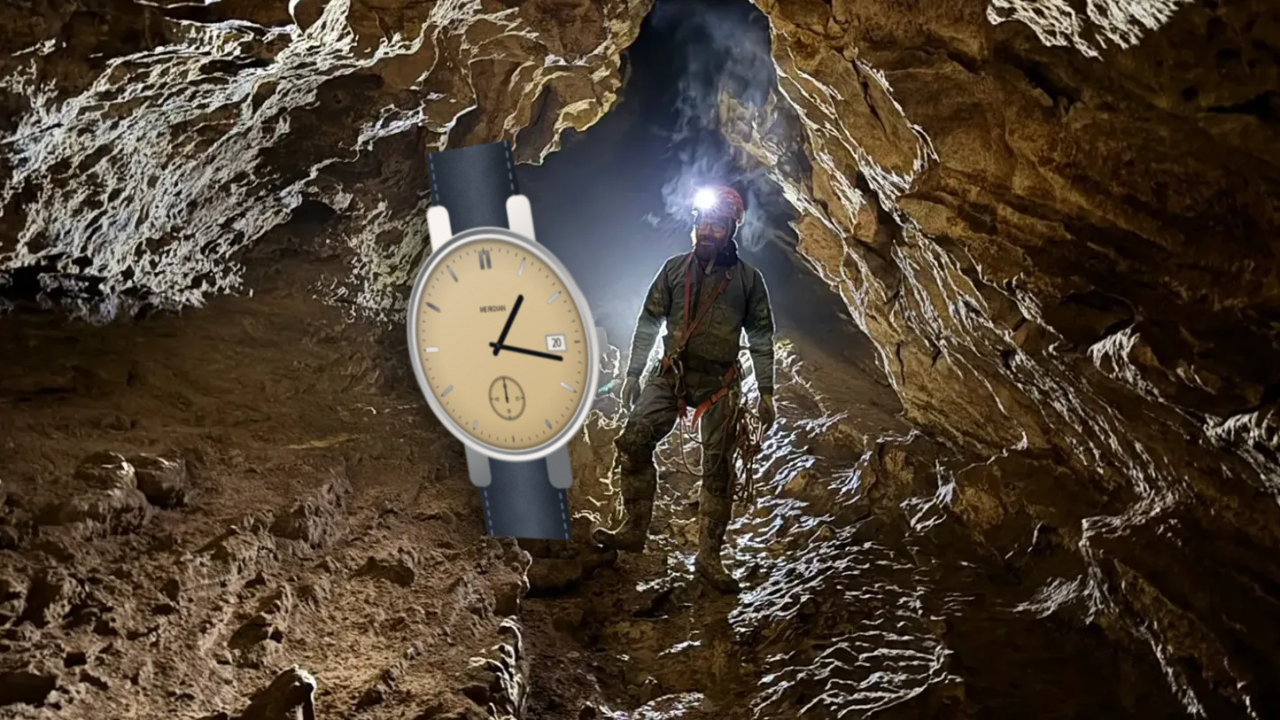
1:17
